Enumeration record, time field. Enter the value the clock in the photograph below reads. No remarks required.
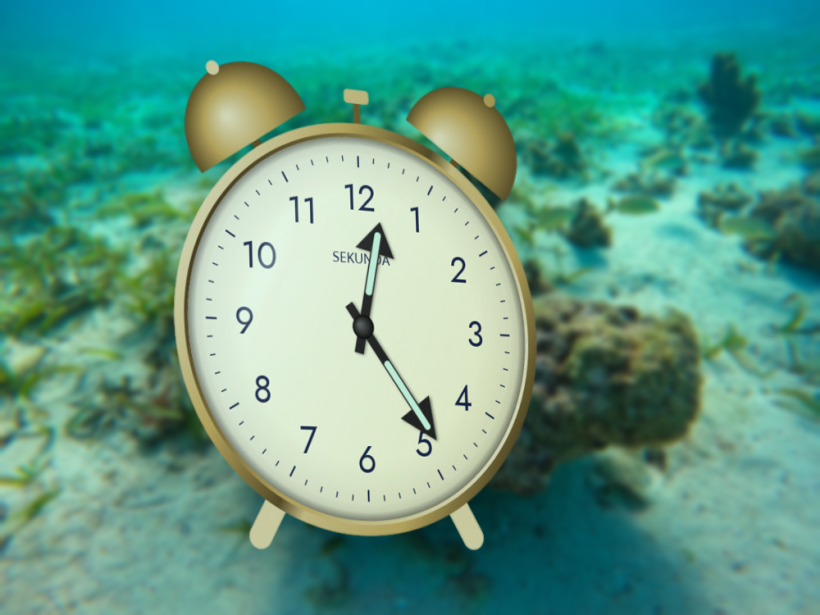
12:24
